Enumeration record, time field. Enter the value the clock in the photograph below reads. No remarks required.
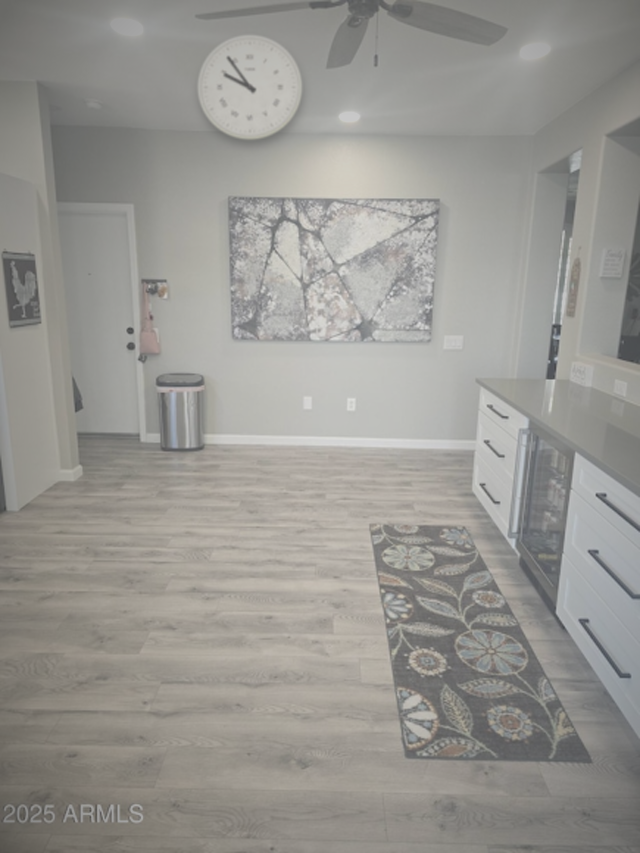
9:54
